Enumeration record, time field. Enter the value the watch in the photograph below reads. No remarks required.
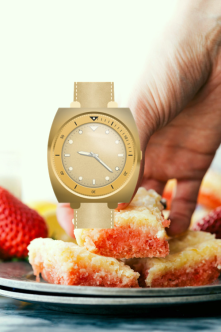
9:22
